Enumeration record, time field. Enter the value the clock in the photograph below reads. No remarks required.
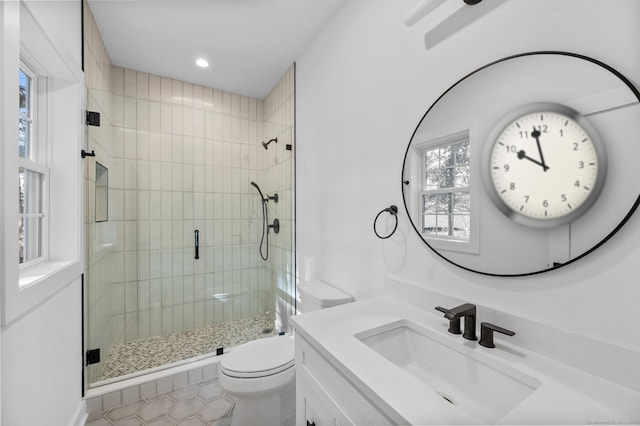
9:58
